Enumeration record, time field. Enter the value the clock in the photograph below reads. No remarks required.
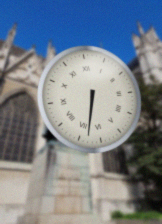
6:33
